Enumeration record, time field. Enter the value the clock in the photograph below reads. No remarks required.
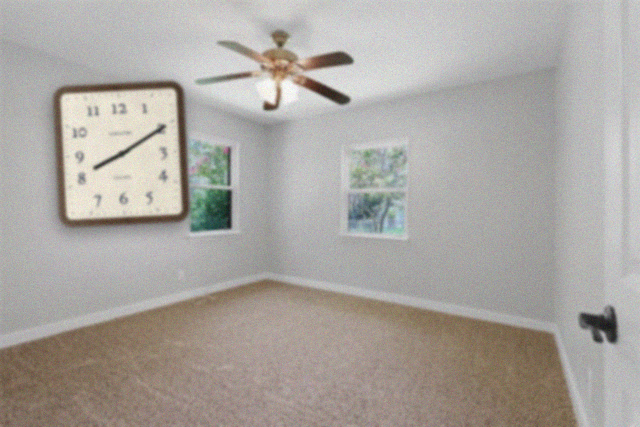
8:10
